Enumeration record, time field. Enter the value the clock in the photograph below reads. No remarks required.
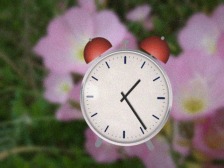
1:24
